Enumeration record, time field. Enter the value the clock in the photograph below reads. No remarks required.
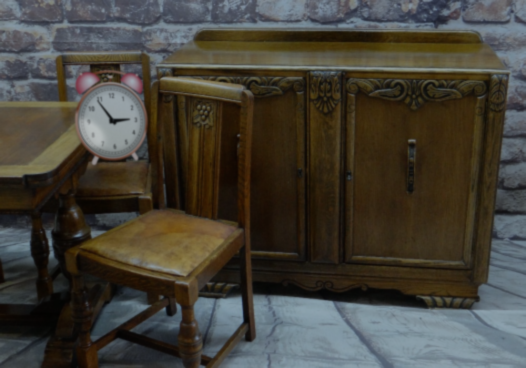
2:54
